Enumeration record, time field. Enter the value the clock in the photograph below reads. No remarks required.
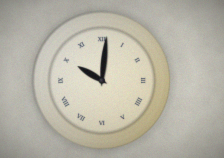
10:01
